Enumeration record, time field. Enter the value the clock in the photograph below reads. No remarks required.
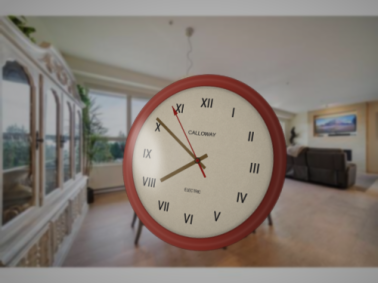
7:50:54
